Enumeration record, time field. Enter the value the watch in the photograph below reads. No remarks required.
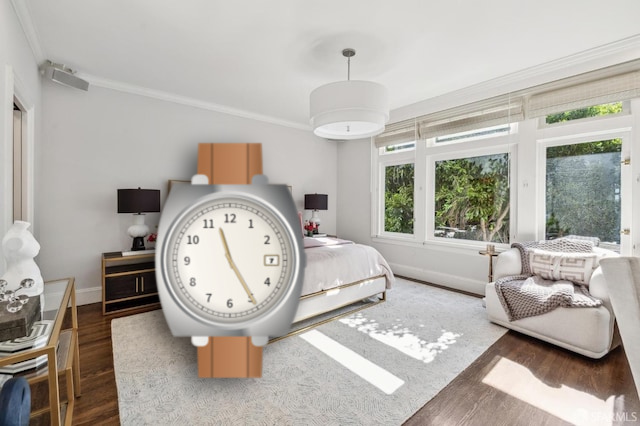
11:25
